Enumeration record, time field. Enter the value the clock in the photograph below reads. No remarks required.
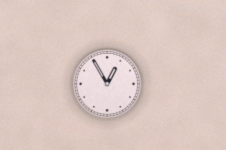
12:55
